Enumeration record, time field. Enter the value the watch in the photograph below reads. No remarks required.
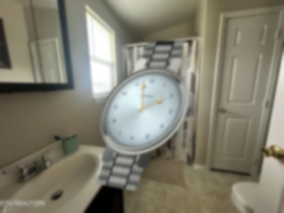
1:57
